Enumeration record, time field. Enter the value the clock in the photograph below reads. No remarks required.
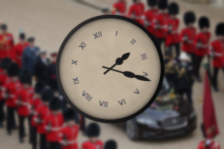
2:21
